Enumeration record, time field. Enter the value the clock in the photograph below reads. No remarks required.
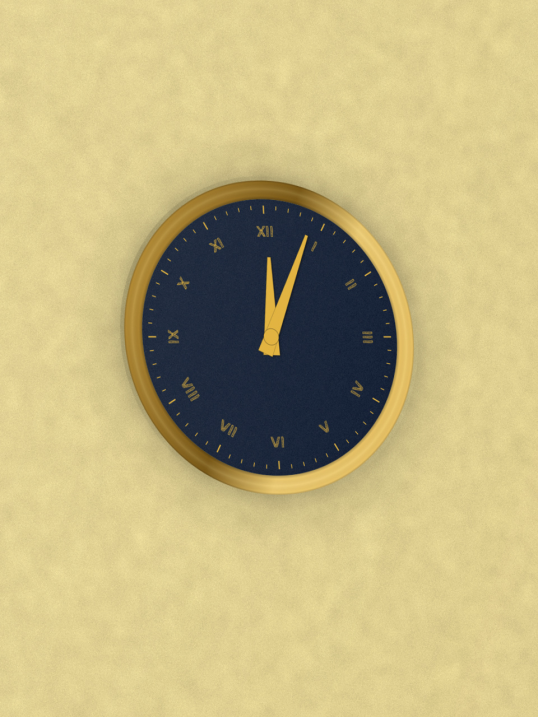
12:04
